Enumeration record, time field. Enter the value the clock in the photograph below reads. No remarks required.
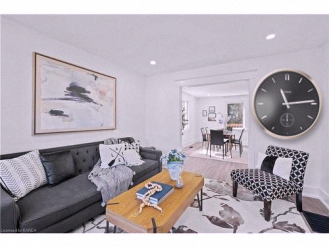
11:14
